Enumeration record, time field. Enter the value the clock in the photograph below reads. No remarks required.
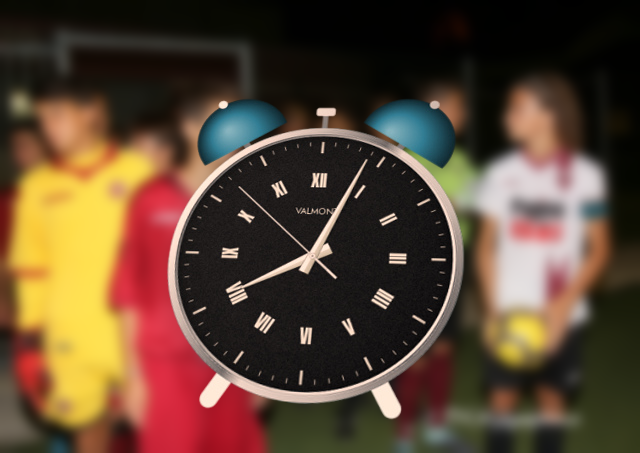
8:03:52
